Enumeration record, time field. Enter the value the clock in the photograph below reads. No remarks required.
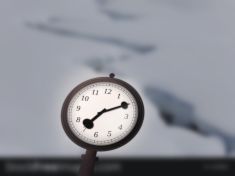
7:10
